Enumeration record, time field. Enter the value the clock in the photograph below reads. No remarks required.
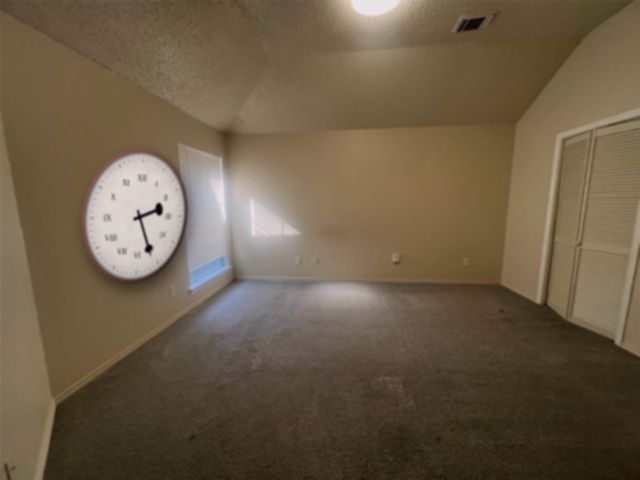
2:26
